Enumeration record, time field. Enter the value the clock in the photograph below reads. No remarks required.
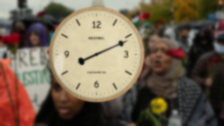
8:11
